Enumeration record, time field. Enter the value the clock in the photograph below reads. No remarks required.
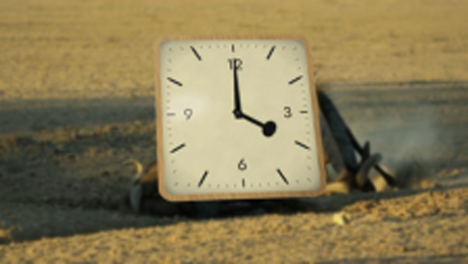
4:00
